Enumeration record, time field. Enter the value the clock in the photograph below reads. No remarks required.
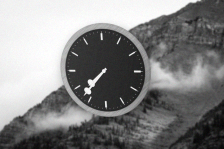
7:37
